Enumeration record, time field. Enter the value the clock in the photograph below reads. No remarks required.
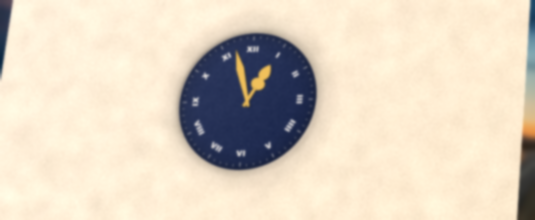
12:57
